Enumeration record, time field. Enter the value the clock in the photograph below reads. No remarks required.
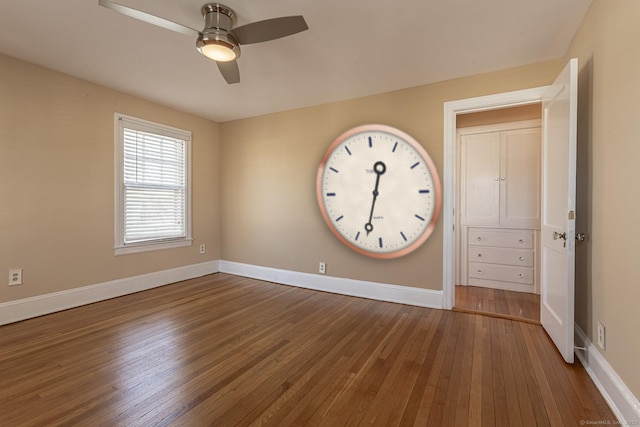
12:33
